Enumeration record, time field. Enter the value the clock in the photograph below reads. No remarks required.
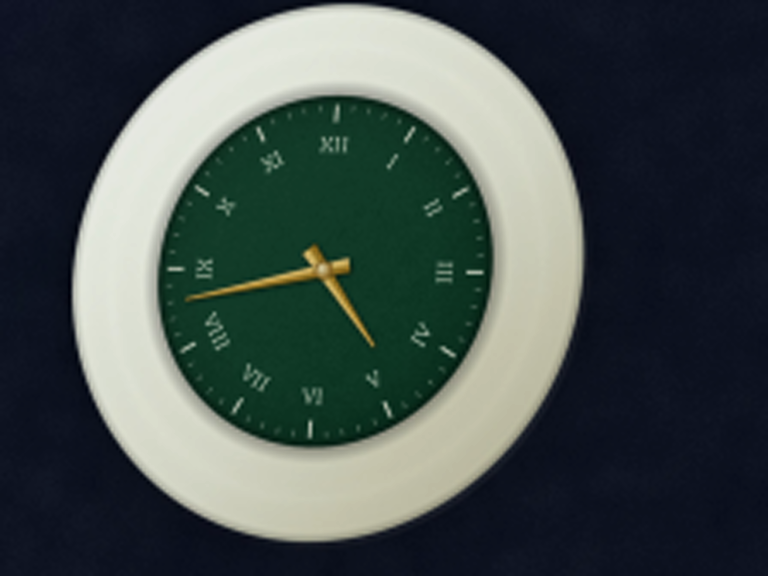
4:43
